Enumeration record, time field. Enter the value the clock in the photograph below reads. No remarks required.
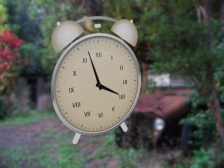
3:57
